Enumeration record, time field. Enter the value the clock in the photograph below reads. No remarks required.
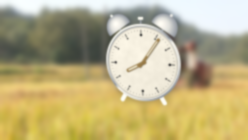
8:06
